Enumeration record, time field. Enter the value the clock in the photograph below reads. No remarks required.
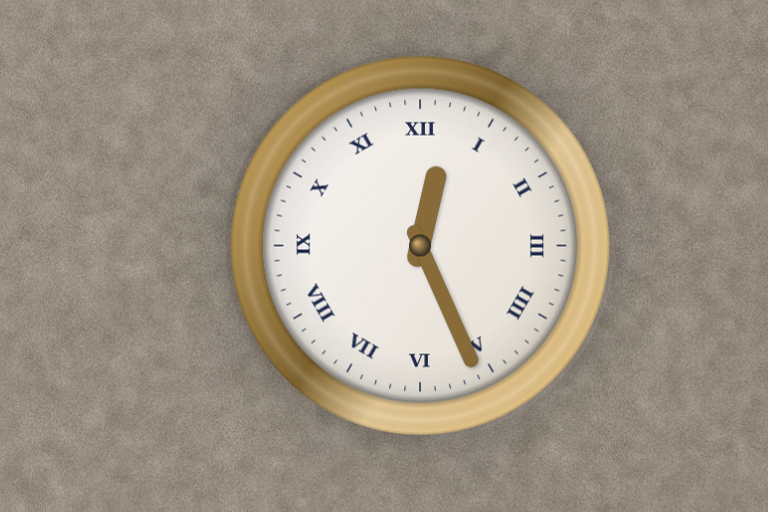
12:26
